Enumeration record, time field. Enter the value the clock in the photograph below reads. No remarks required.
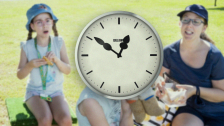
12:51
